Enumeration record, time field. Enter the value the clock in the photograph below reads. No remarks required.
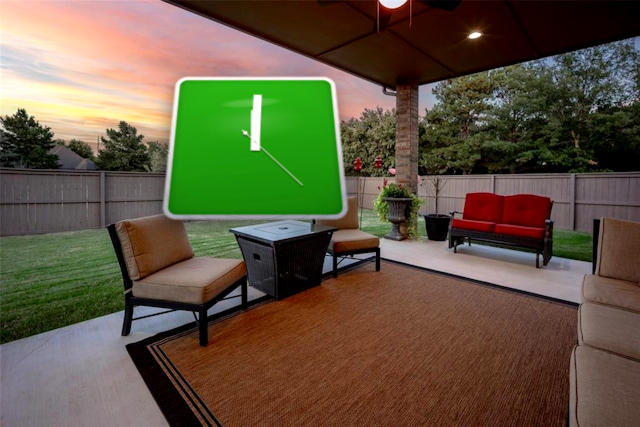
12:00:23
